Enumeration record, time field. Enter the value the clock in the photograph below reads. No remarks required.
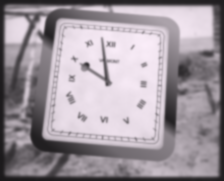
9:58
